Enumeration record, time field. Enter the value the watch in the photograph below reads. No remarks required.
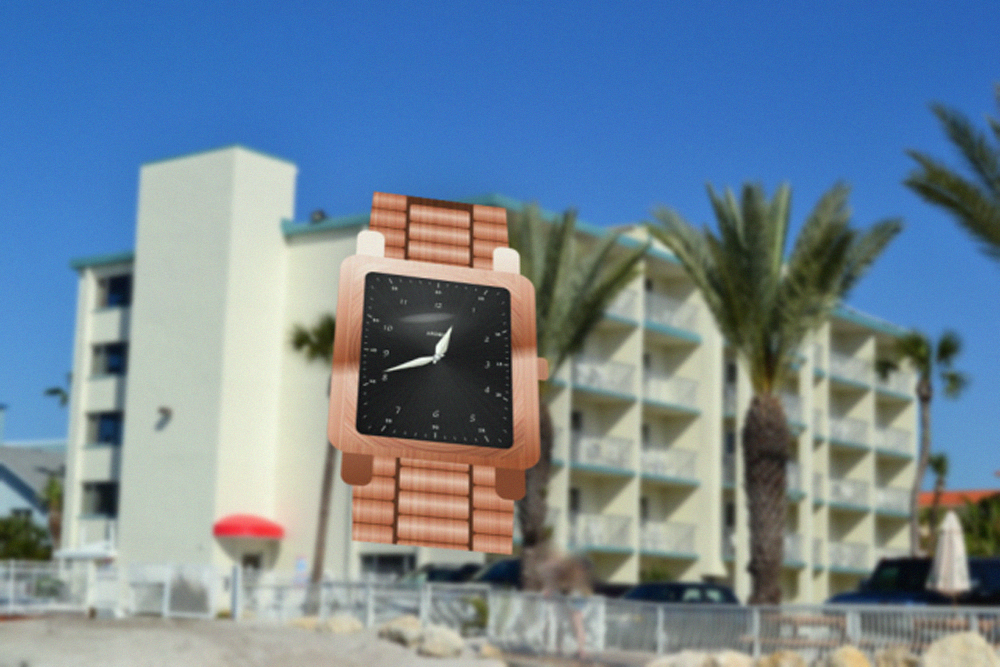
12:41
